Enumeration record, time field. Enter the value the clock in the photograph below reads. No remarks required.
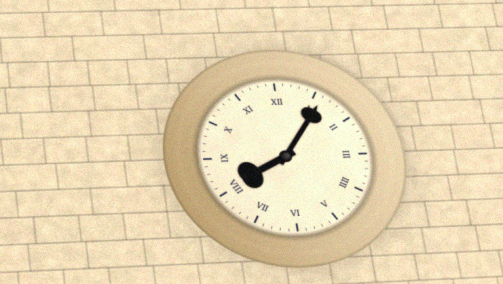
8:06
